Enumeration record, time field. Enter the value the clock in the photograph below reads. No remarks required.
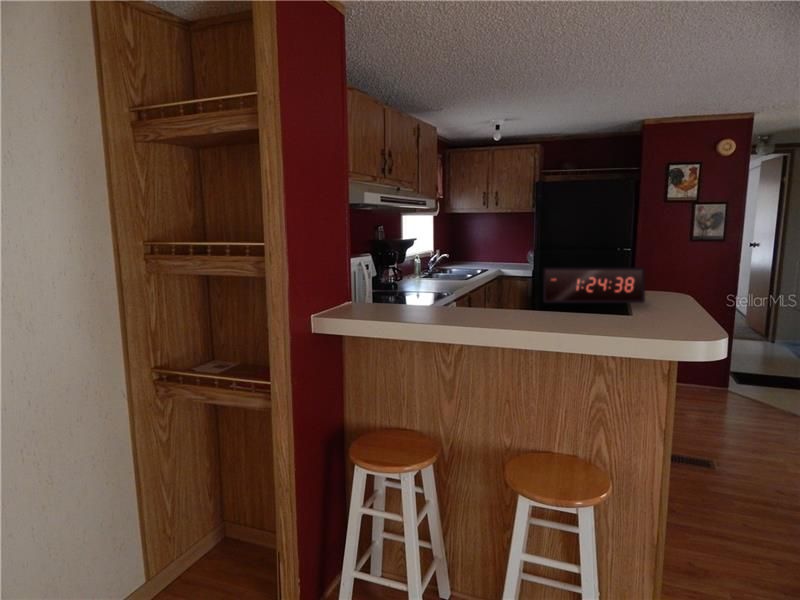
1:24:38
